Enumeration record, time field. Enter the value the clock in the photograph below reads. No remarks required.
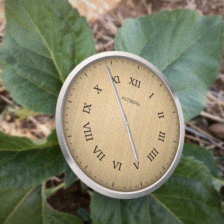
4:54
